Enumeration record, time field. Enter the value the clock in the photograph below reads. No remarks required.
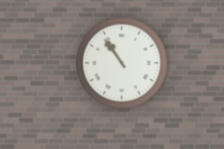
10:54
